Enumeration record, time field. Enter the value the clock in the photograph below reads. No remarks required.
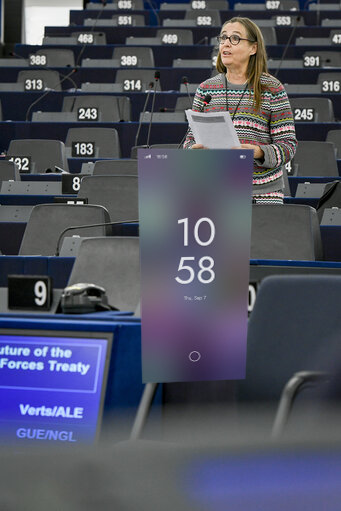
10:58
